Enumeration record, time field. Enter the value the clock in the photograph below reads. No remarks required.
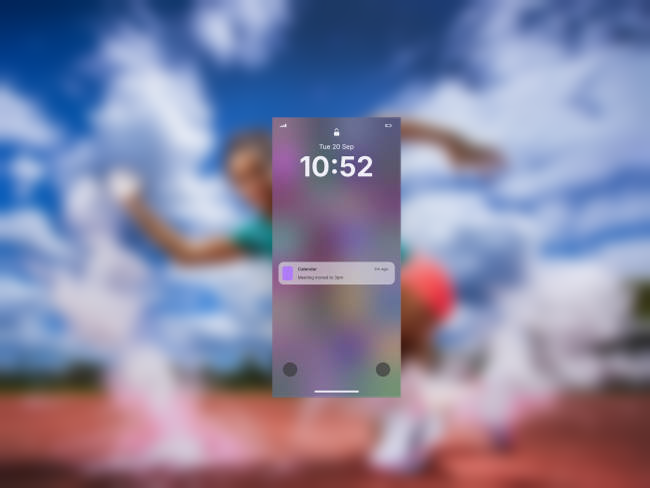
10:52
